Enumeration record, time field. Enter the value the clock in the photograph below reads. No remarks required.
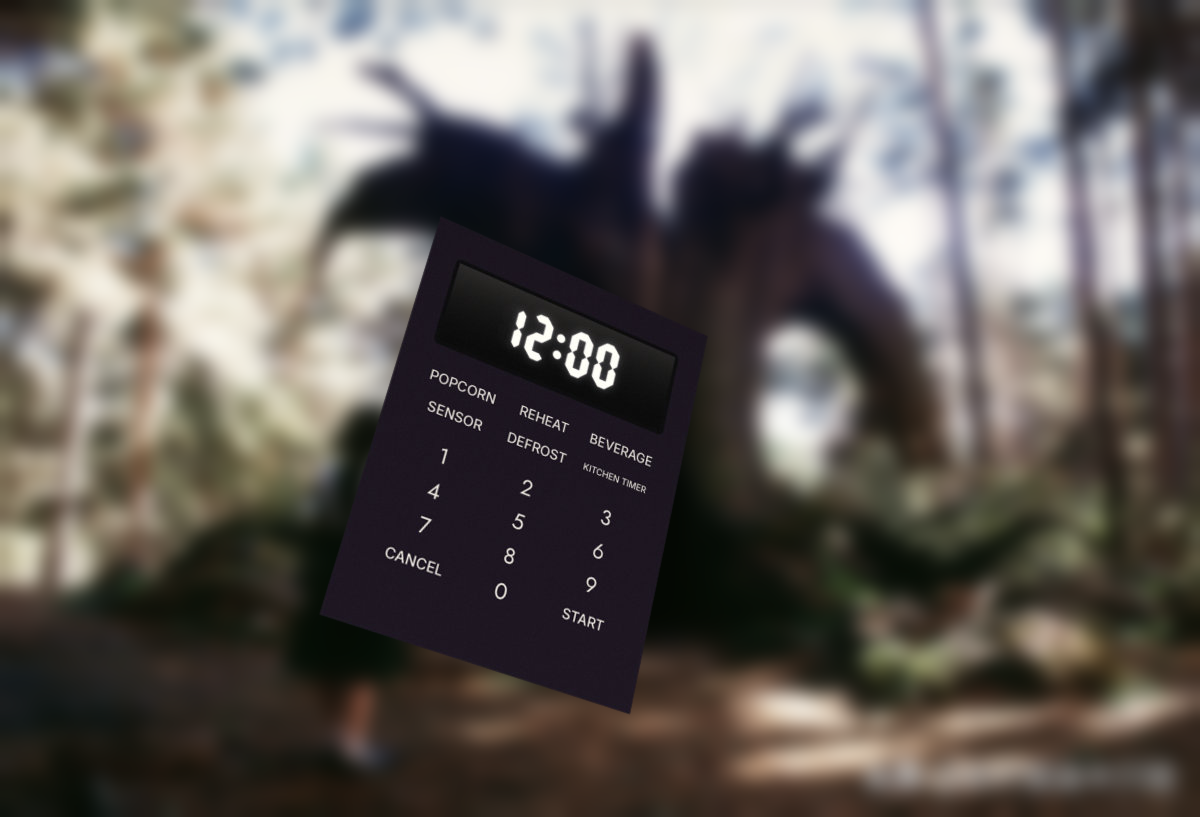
12:00
